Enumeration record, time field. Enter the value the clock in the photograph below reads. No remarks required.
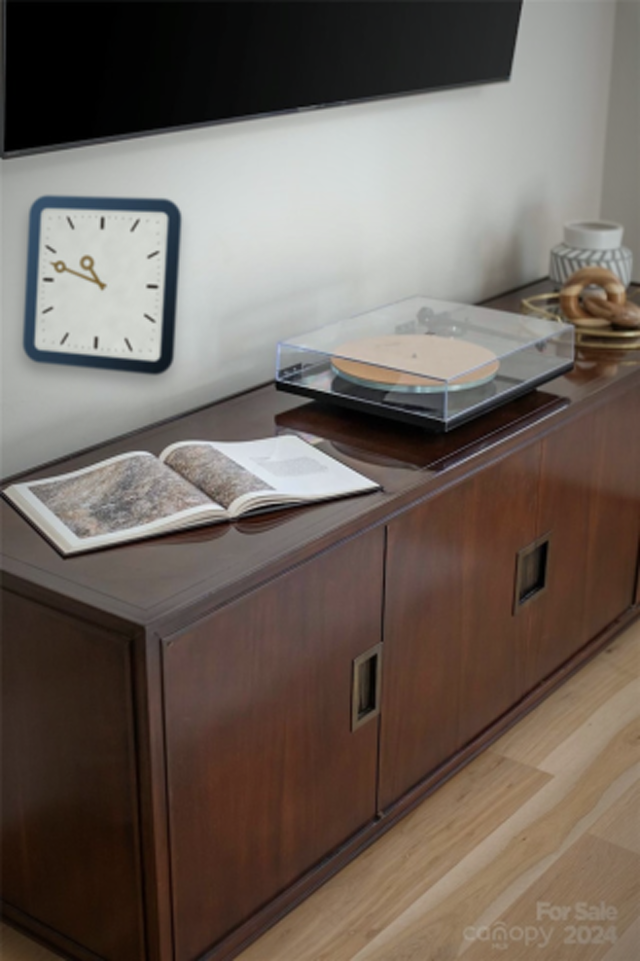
10:48
